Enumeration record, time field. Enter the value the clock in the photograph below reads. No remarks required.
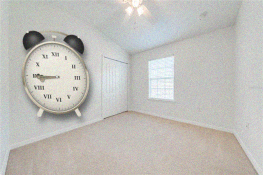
8:45
